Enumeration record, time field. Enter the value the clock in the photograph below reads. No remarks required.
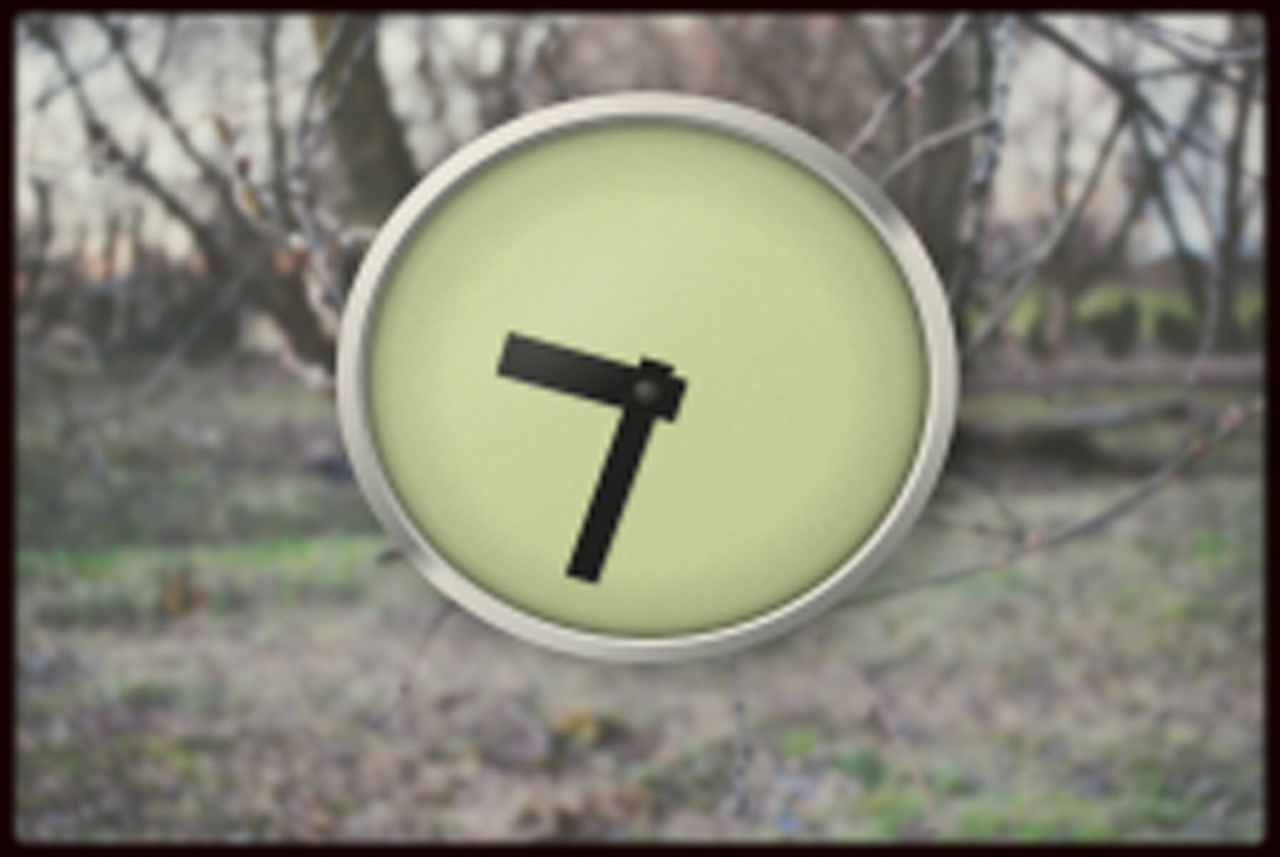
9:33
